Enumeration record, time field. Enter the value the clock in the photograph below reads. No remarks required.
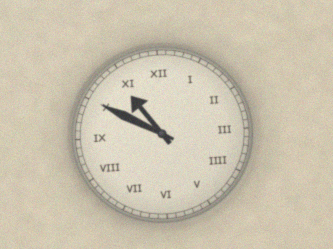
10:50
